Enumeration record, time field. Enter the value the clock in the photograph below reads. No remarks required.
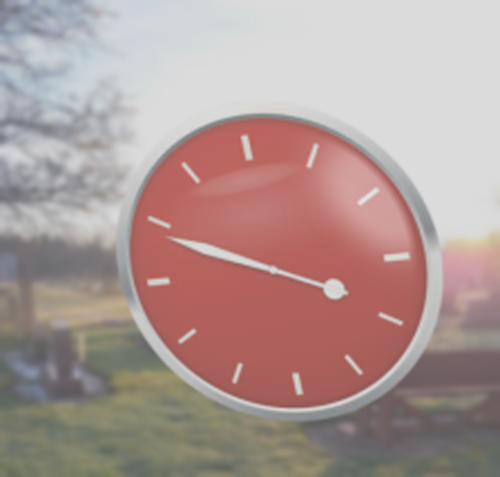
3:49
